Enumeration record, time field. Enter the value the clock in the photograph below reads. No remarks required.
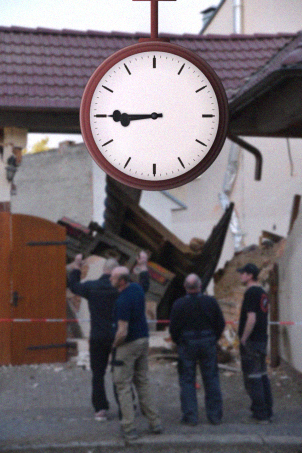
8:45
